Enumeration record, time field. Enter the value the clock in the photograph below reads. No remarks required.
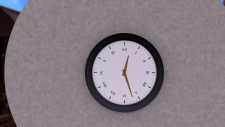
12:27
